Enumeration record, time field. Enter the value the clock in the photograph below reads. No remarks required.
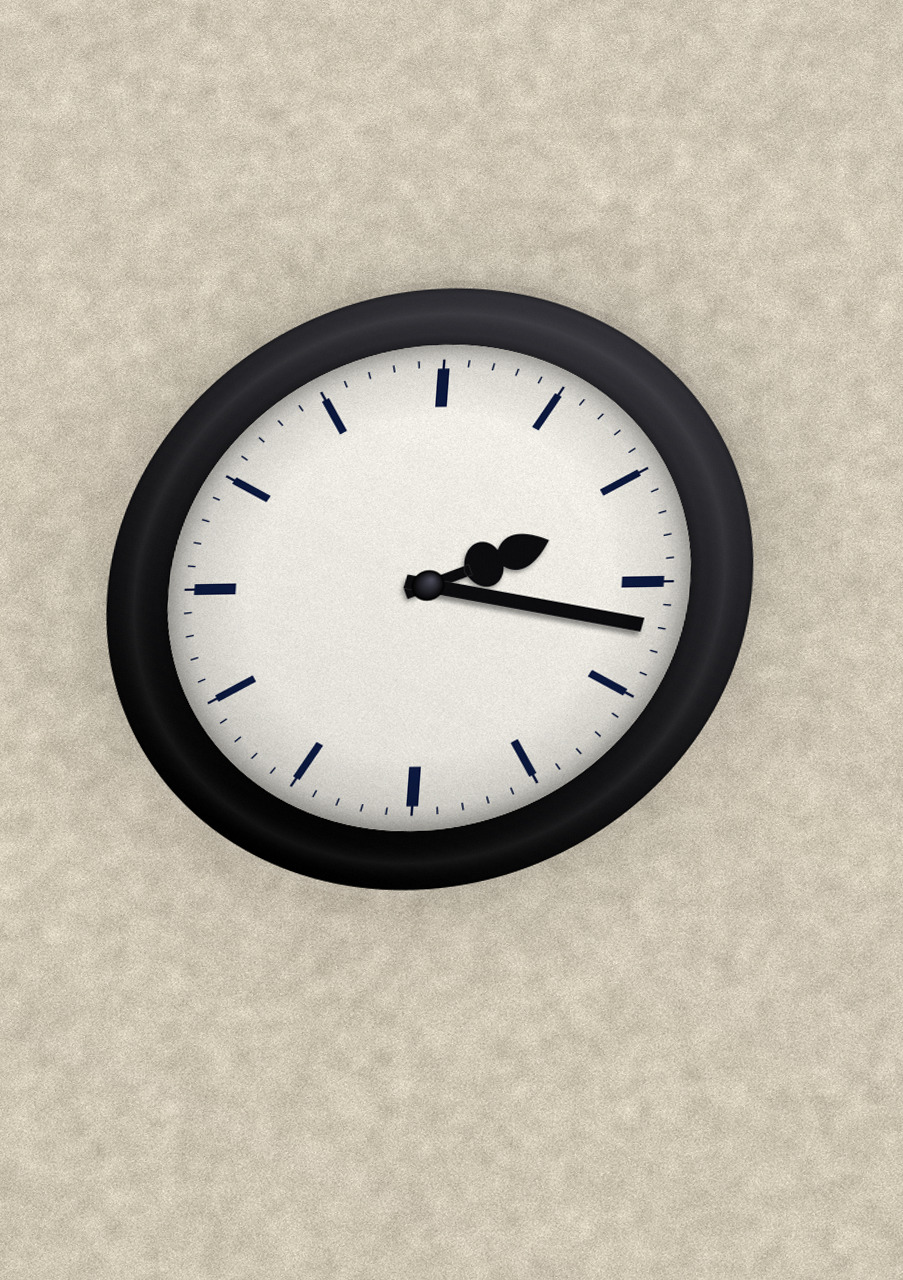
2:17
